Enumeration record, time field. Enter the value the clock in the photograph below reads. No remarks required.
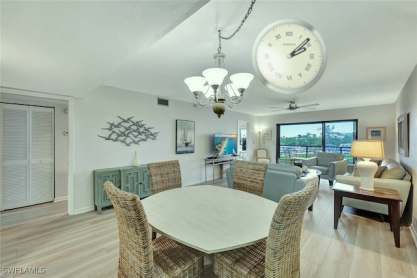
2:08
